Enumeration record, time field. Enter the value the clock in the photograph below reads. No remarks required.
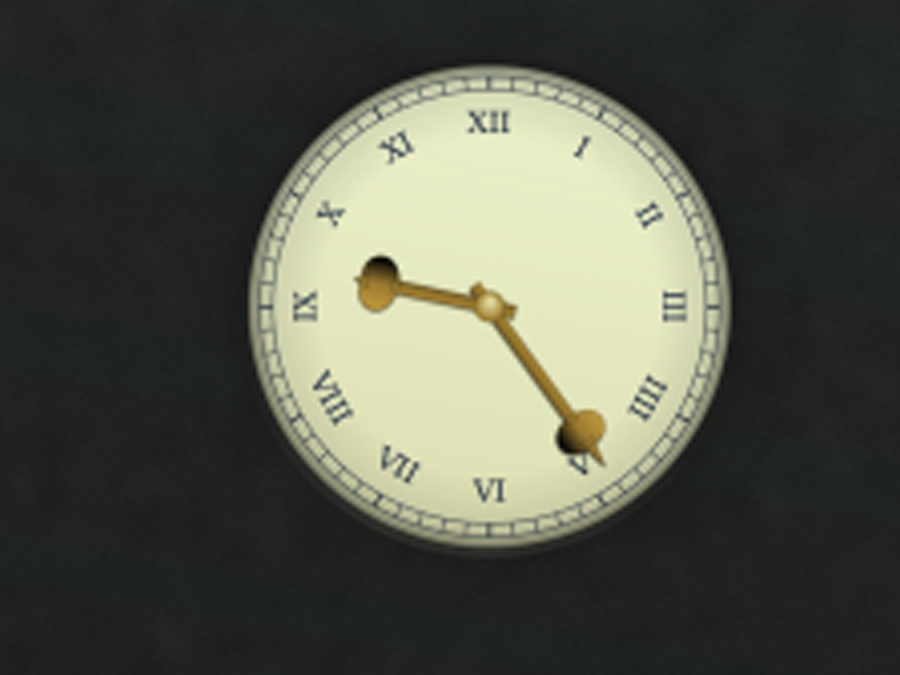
9:24
